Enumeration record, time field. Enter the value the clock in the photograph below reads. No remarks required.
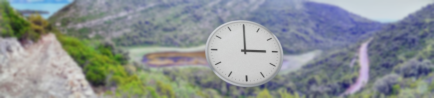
3:00
